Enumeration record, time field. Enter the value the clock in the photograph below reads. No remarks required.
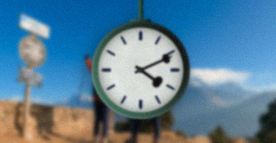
4:11
